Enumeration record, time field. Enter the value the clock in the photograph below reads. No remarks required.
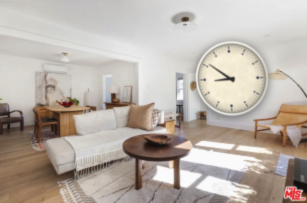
8:51
